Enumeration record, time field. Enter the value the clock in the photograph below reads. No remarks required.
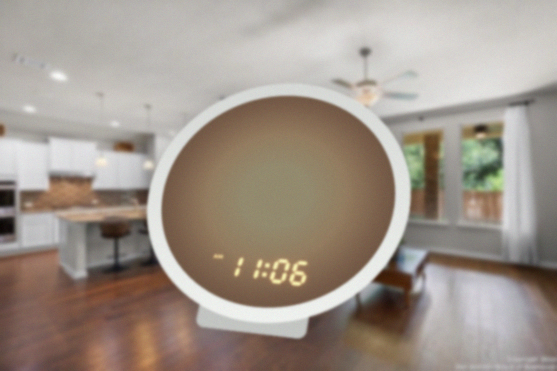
11:06
